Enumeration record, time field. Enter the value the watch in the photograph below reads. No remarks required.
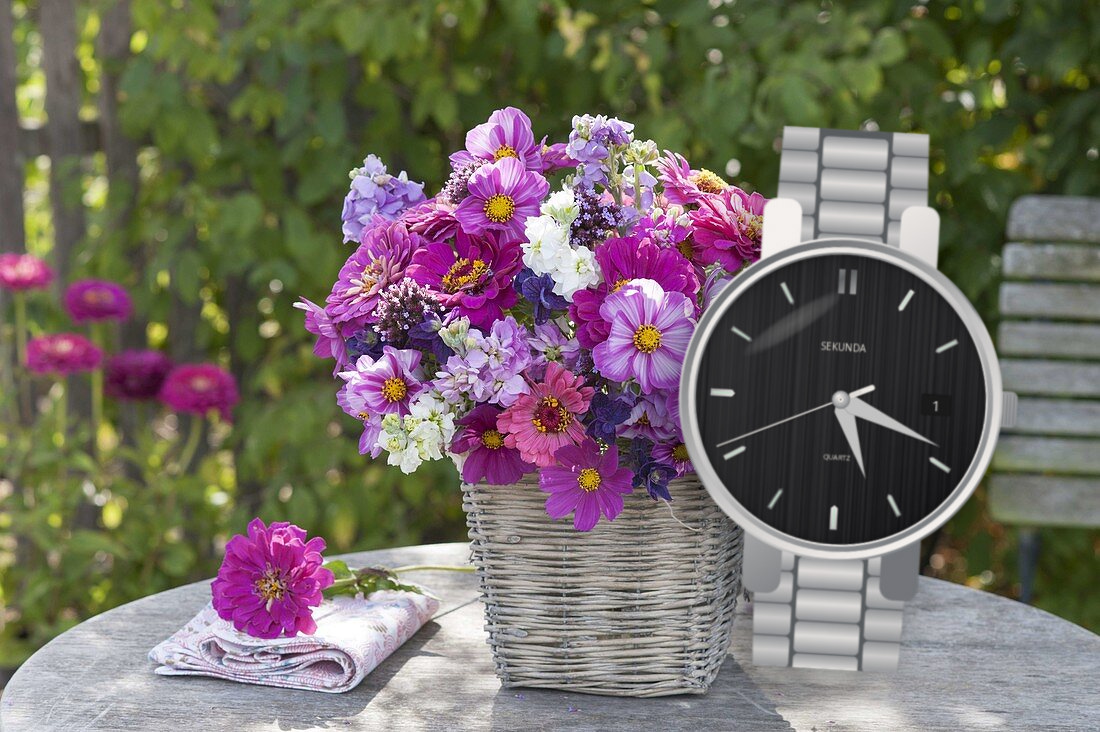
5:18:41
